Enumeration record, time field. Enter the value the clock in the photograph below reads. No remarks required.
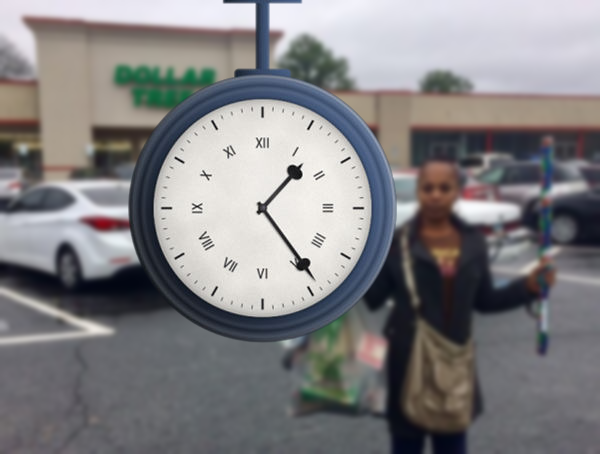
1:24
